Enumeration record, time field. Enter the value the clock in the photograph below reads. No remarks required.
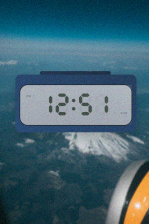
12:51
